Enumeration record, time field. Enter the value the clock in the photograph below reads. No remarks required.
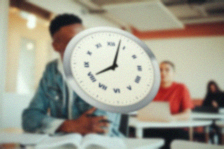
8:03
